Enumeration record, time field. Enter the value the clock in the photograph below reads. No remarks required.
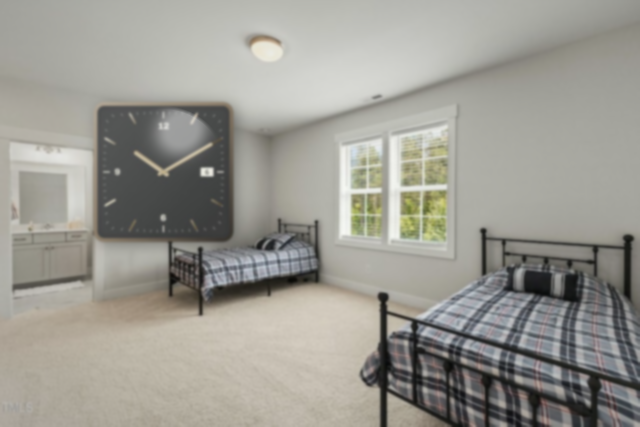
10:10
